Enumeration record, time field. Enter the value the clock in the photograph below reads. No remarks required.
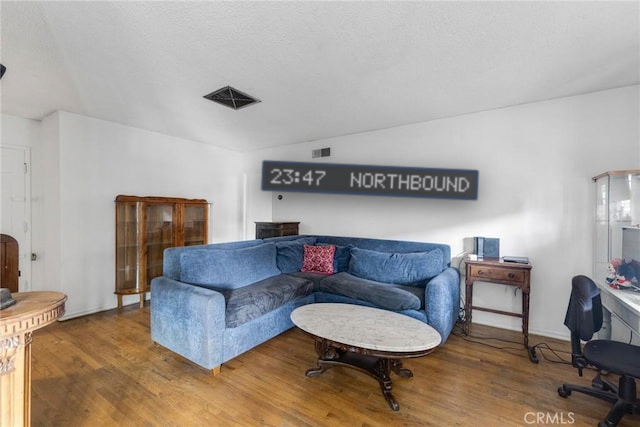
23:47
